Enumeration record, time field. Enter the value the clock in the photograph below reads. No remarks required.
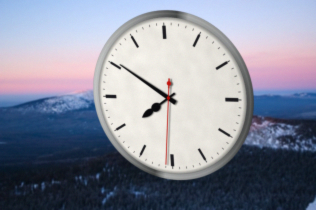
7:50:31
